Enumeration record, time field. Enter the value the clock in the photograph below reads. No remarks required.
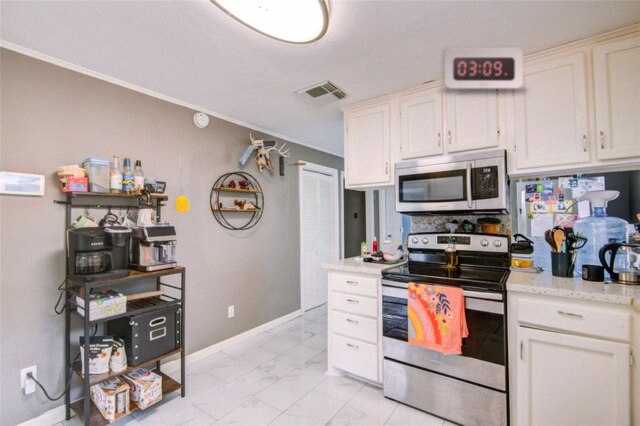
3:09
